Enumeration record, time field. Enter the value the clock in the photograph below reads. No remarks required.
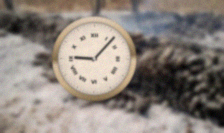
9:07
